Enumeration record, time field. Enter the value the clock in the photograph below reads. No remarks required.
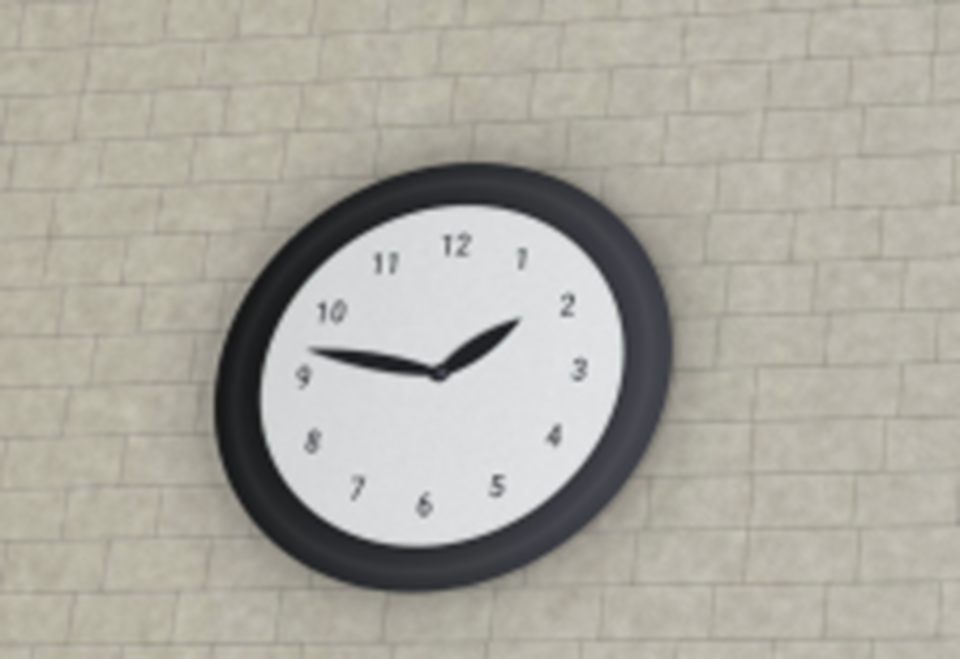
1:47
